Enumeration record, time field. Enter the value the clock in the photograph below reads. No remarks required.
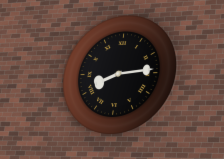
8:14
